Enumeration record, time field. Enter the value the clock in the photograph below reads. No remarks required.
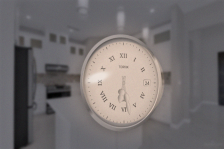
6:28
